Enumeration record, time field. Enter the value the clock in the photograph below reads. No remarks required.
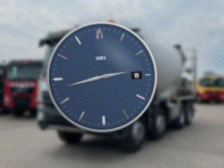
2:43
